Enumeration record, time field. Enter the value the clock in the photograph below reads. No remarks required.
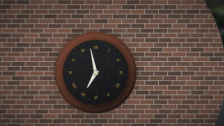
6:58
